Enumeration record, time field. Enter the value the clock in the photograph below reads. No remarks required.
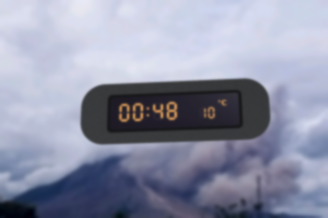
0:48
